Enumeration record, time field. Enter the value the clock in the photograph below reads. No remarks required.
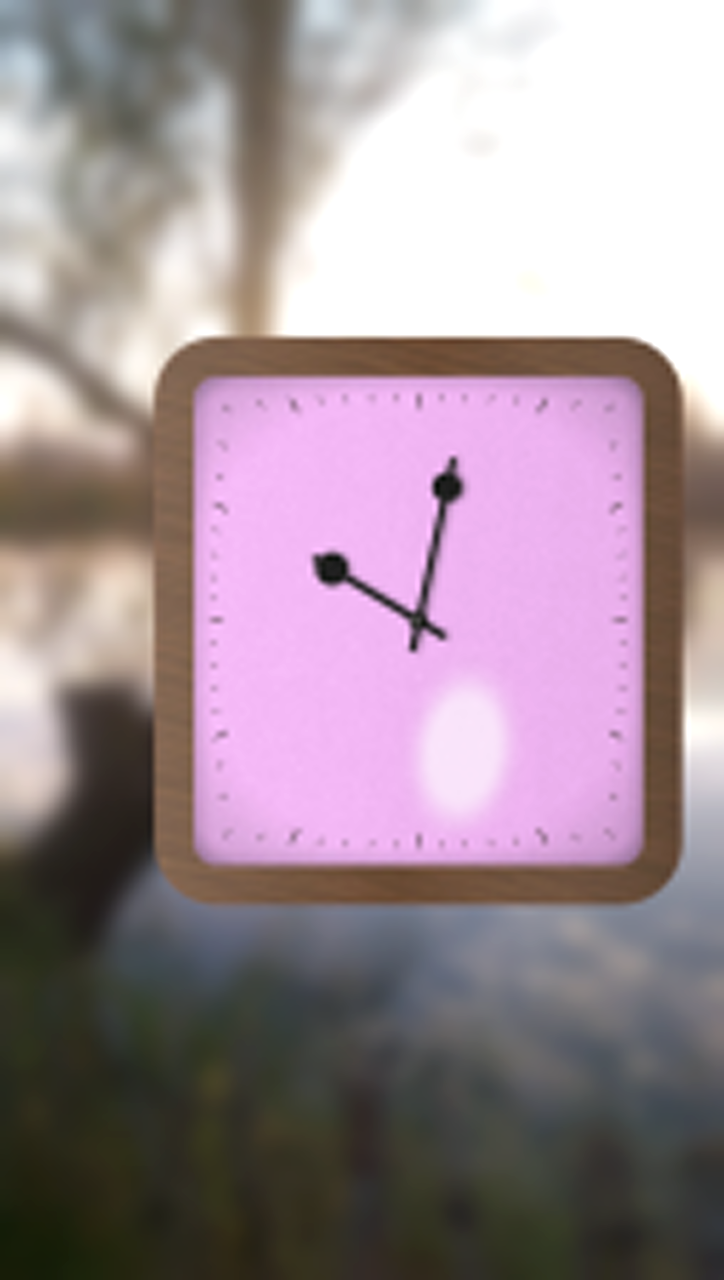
10:02
